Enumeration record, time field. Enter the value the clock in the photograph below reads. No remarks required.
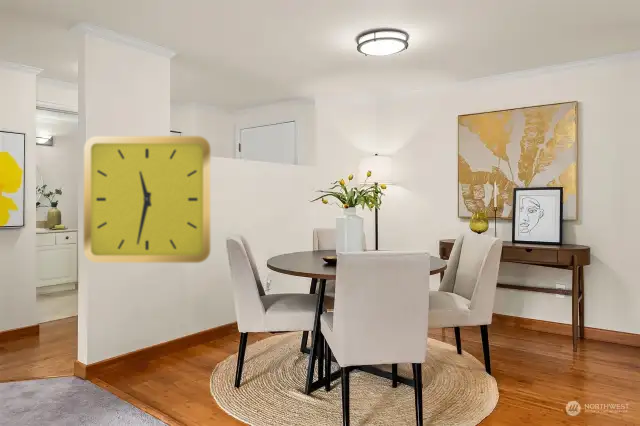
11:32
